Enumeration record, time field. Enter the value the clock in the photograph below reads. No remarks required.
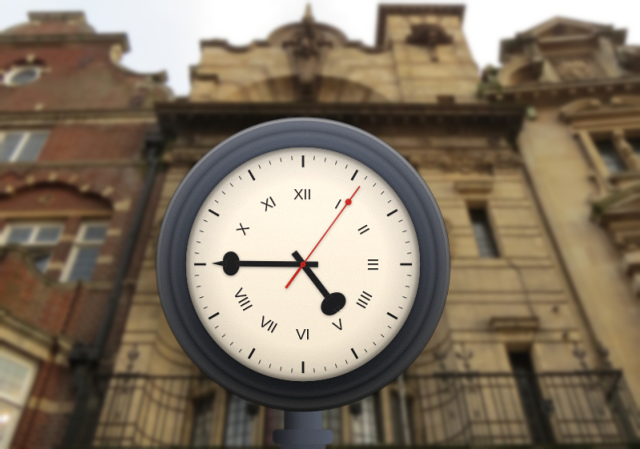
4:45:06
